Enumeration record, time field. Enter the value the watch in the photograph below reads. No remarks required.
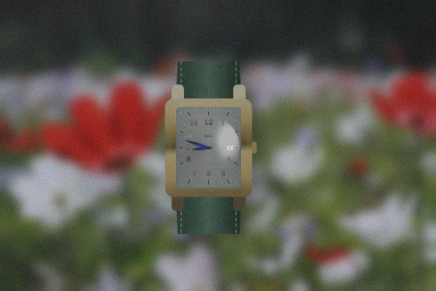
8:48
